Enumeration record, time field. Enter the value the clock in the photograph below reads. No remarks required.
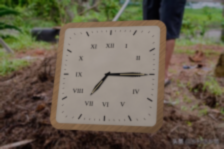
7:15
